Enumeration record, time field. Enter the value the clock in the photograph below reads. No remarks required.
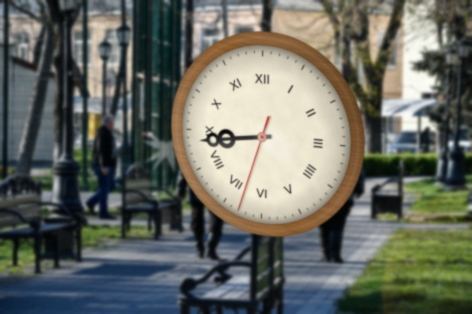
8:43:33
